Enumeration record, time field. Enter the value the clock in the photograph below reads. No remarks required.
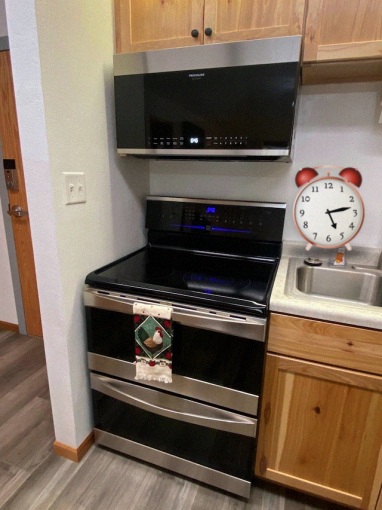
5:13
